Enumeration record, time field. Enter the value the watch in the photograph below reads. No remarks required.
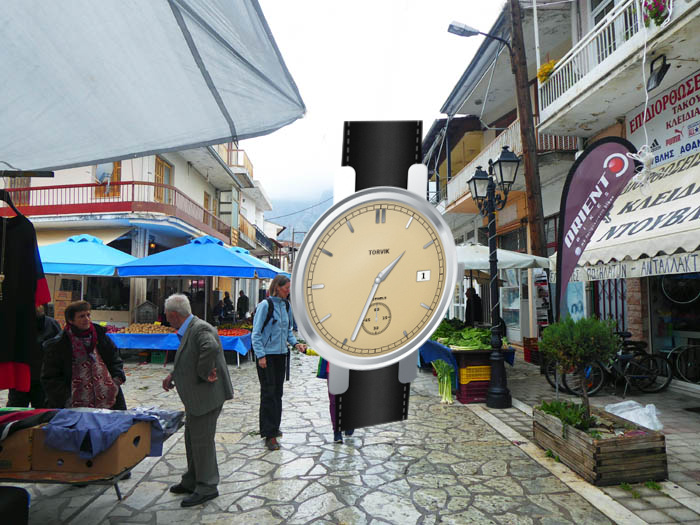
1:34
